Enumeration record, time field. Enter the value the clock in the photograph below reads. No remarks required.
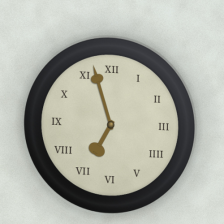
6:57
